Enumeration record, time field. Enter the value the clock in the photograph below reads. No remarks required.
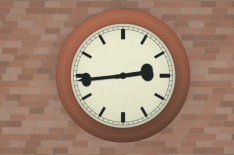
2:44
